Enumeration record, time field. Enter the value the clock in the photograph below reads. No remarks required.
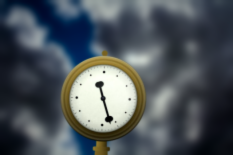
11:27
